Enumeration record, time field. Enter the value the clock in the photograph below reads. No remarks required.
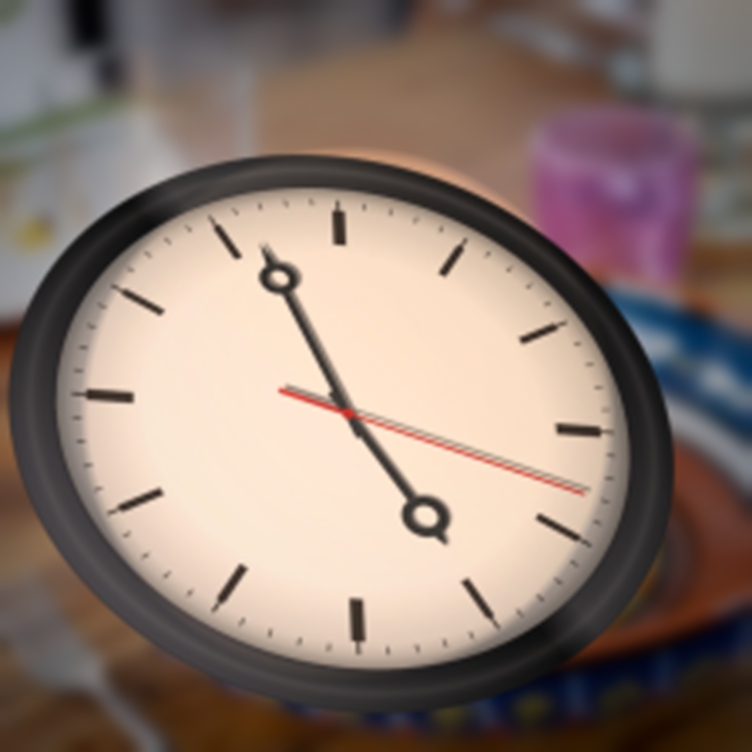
4:56:18
